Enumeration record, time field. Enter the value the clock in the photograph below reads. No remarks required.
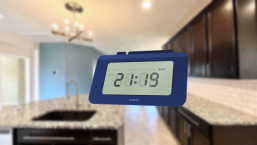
21:19
